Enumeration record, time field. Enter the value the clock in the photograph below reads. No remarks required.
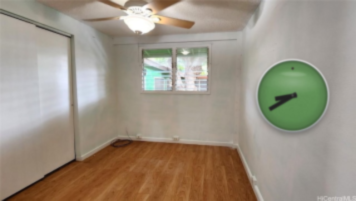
8:40
